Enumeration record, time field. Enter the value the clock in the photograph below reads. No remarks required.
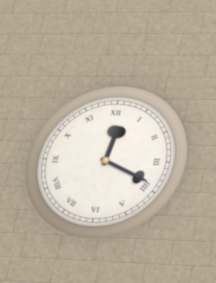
12:19
